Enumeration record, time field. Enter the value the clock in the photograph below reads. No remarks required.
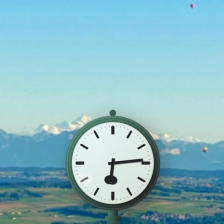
6:14
